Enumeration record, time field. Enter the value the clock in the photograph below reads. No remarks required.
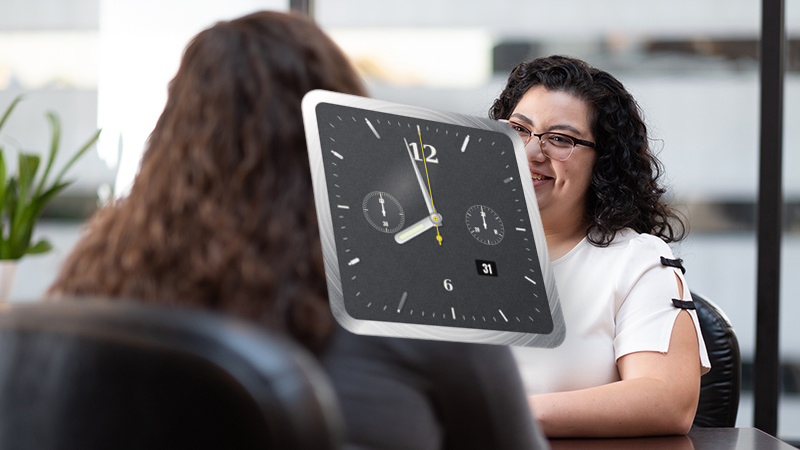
7:58
